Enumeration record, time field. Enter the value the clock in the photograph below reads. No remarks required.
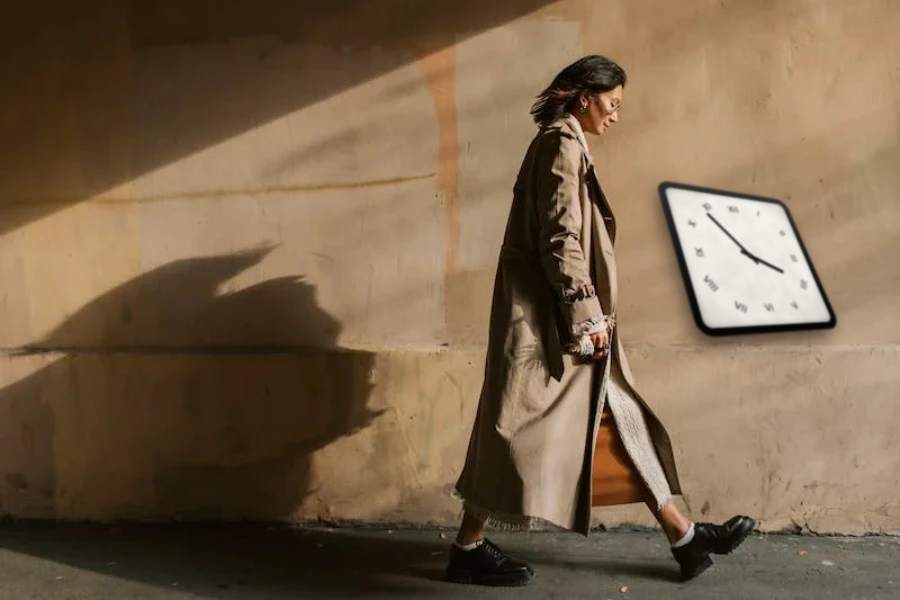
3:54
